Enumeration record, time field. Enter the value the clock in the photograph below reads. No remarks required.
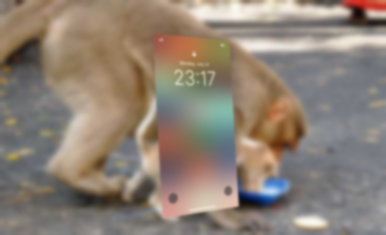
23:17
